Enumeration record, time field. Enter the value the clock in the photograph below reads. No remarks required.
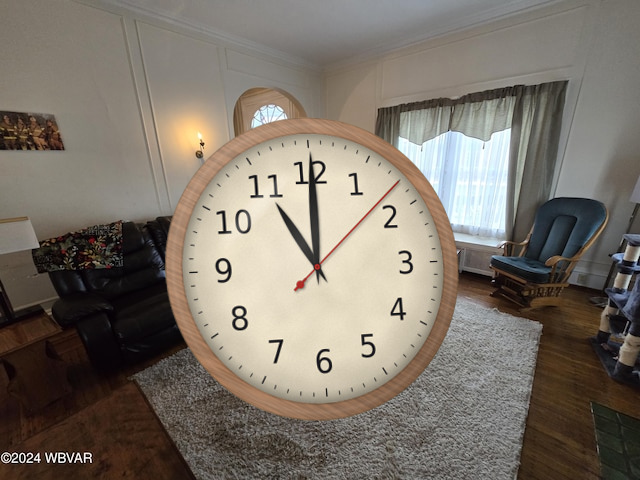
11:00:08
